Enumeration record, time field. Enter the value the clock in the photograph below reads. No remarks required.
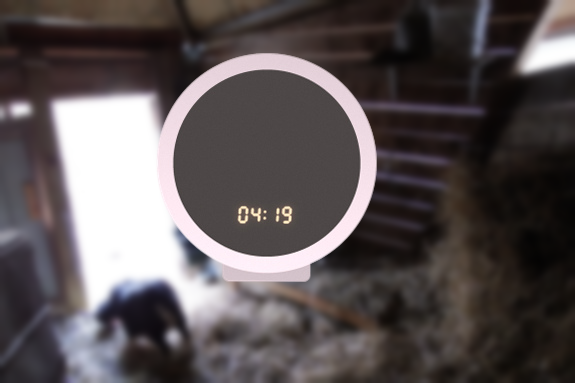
4:19
